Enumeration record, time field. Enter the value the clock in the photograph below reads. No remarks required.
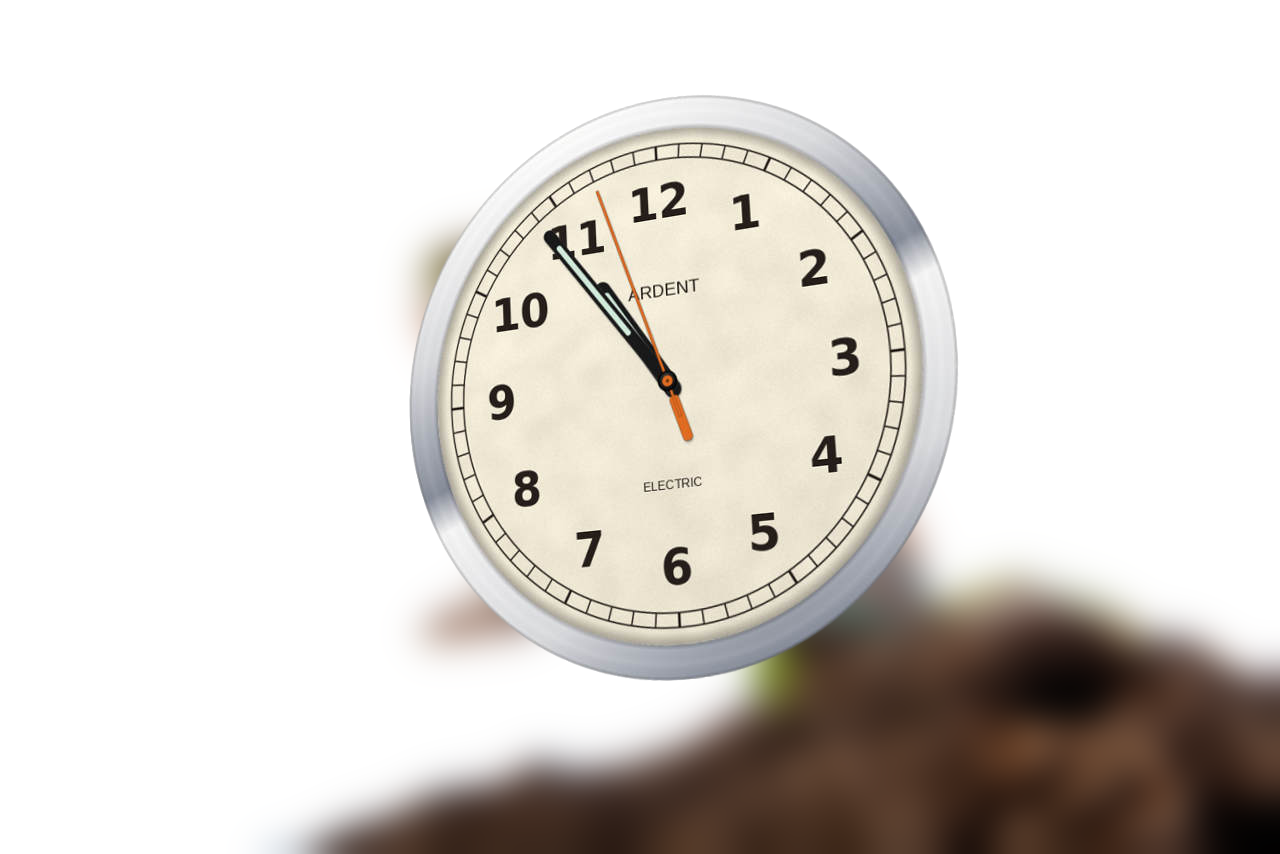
10:53:57
